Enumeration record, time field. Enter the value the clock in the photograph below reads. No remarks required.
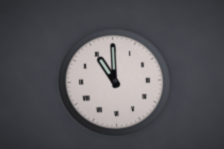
11:00
